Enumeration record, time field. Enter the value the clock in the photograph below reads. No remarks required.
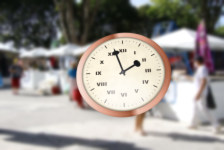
1:57
